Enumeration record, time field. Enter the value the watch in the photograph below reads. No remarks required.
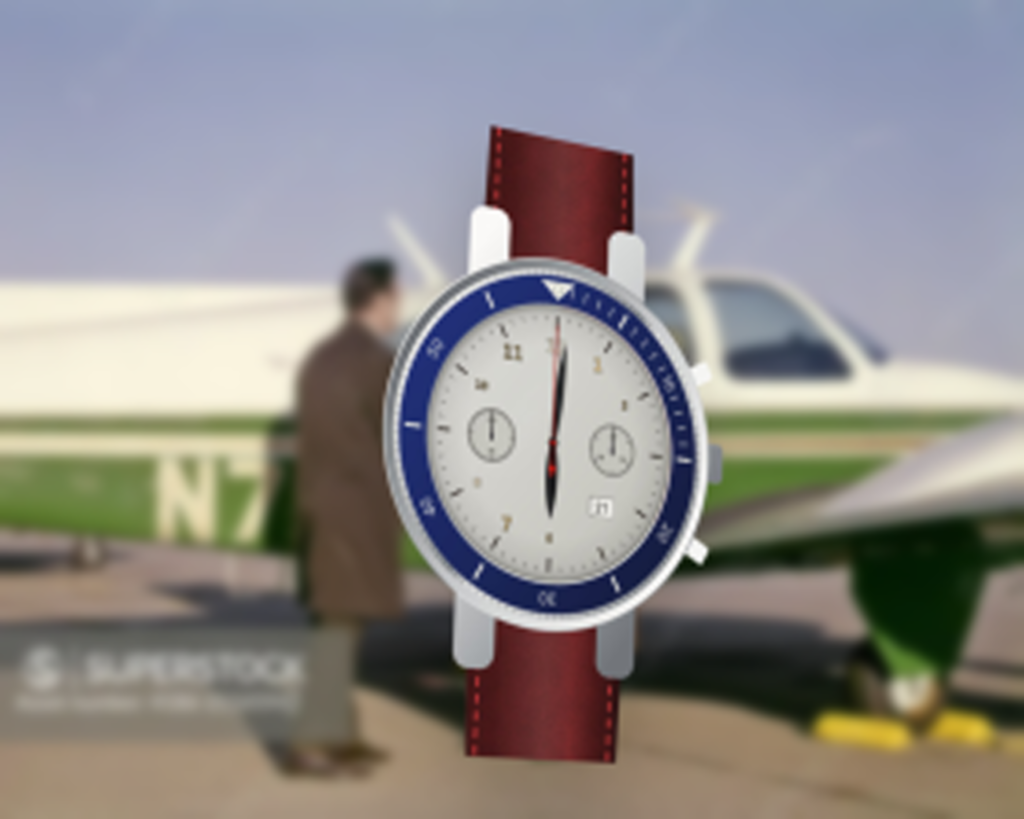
6:01
